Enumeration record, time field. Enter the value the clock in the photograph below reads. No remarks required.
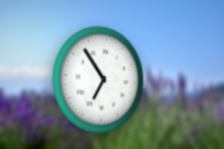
6:53
